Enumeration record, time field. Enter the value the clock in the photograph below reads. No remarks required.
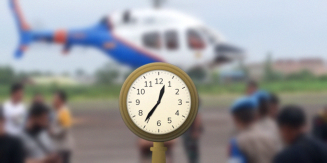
12:36
